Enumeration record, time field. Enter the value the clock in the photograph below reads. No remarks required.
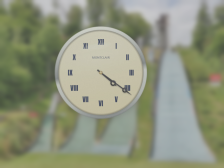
4:21
